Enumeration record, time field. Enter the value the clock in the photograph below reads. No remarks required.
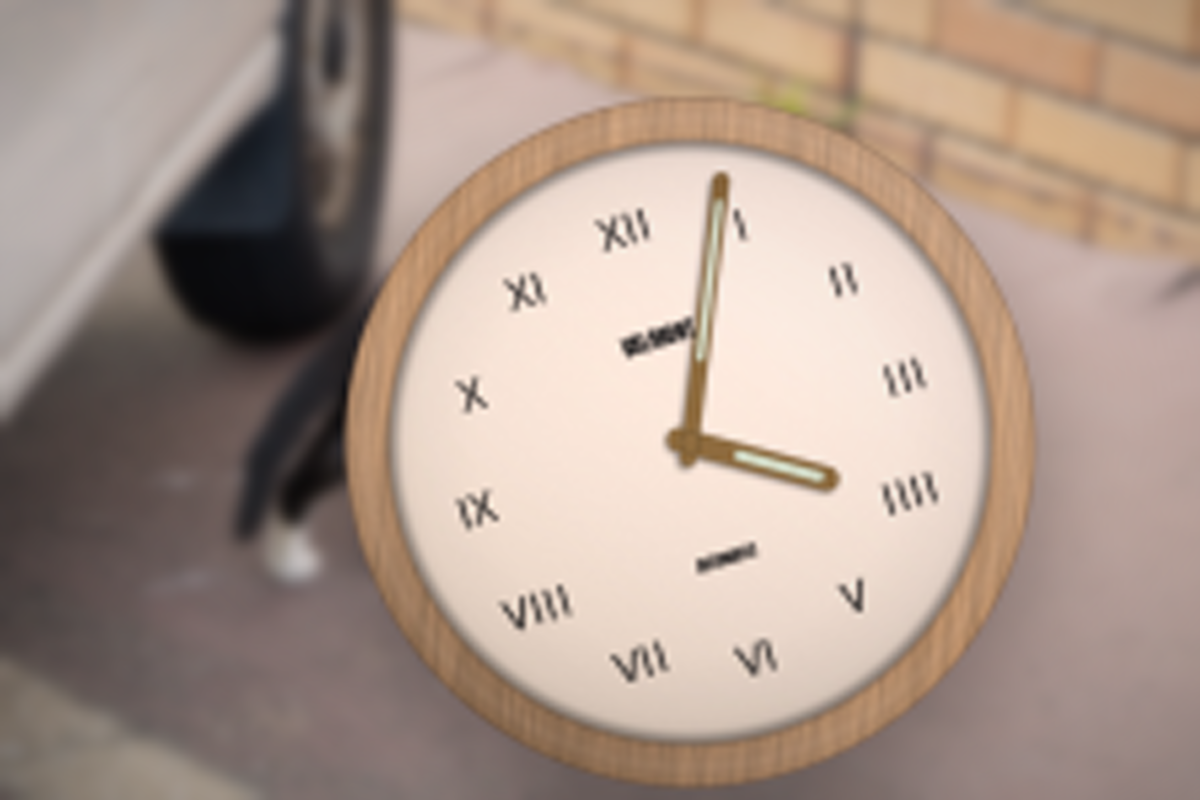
4:04
